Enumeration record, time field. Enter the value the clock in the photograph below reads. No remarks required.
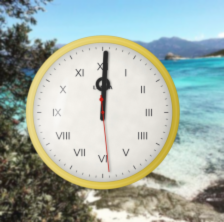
12:00:29
